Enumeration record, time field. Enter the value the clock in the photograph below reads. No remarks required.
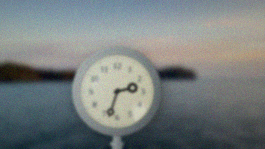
2:33
